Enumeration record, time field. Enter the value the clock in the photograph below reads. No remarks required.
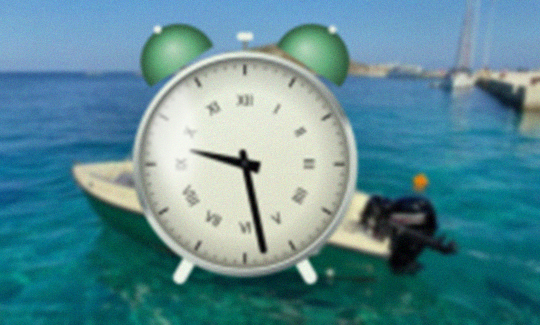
9:28
